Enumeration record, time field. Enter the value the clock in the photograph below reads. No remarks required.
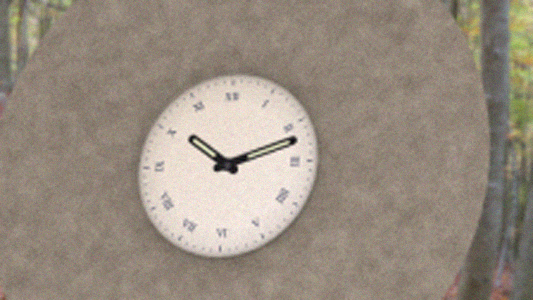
10:12
